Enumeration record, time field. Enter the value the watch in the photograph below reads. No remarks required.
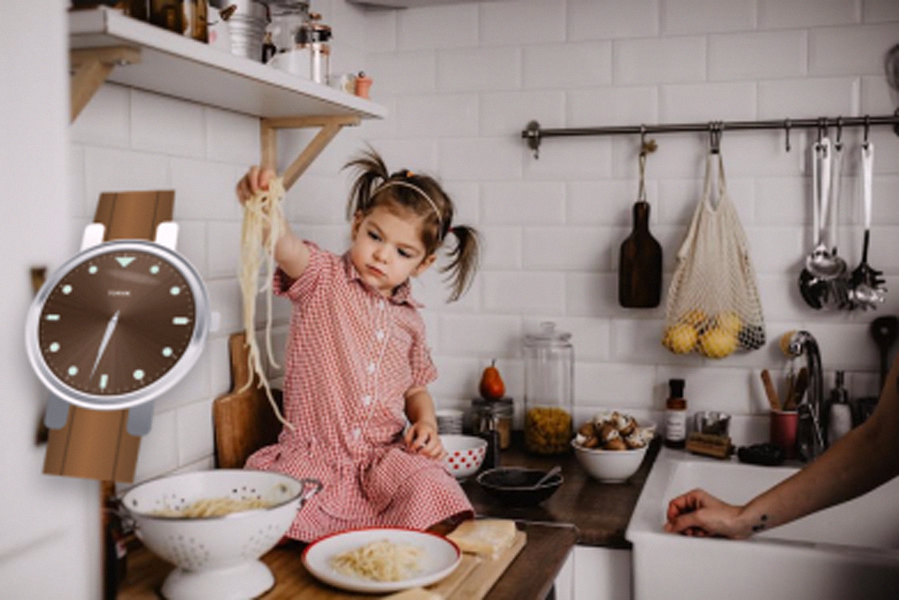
6:32
